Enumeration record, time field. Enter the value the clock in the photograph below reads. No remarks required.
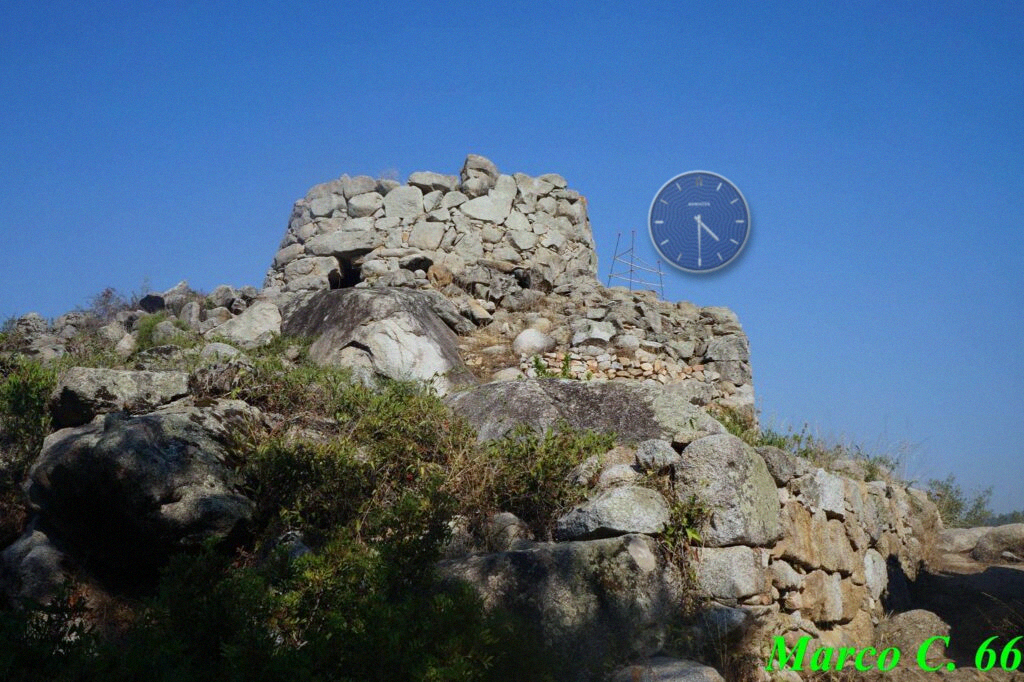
4:30
